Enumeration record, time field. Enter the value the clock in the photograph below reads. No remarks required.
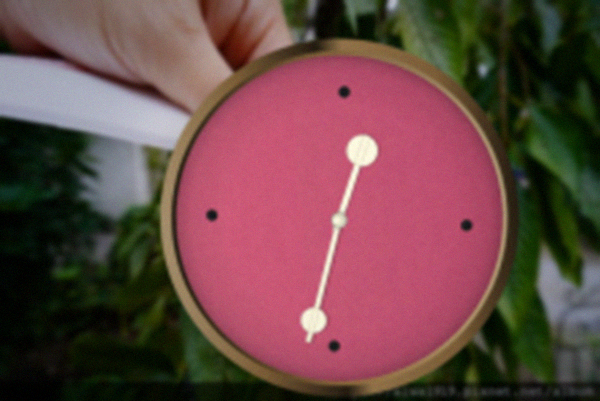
12:32
